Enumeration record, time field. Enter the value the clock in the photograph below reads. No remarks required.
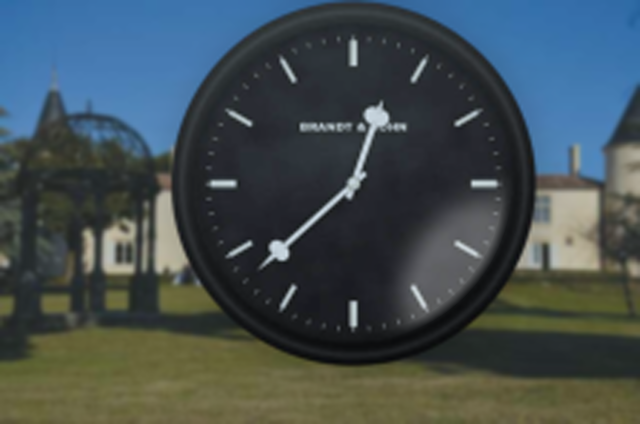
12:38
